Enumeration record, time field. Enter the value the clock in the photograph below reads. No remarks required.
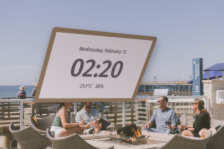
2:20
